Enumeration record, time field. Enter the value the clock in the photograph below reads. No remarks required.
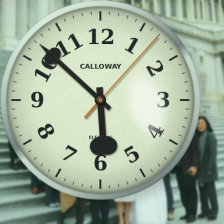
5:52:07
